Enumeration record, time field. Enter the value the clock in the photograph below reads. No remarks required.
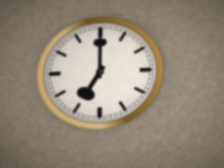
7:00
